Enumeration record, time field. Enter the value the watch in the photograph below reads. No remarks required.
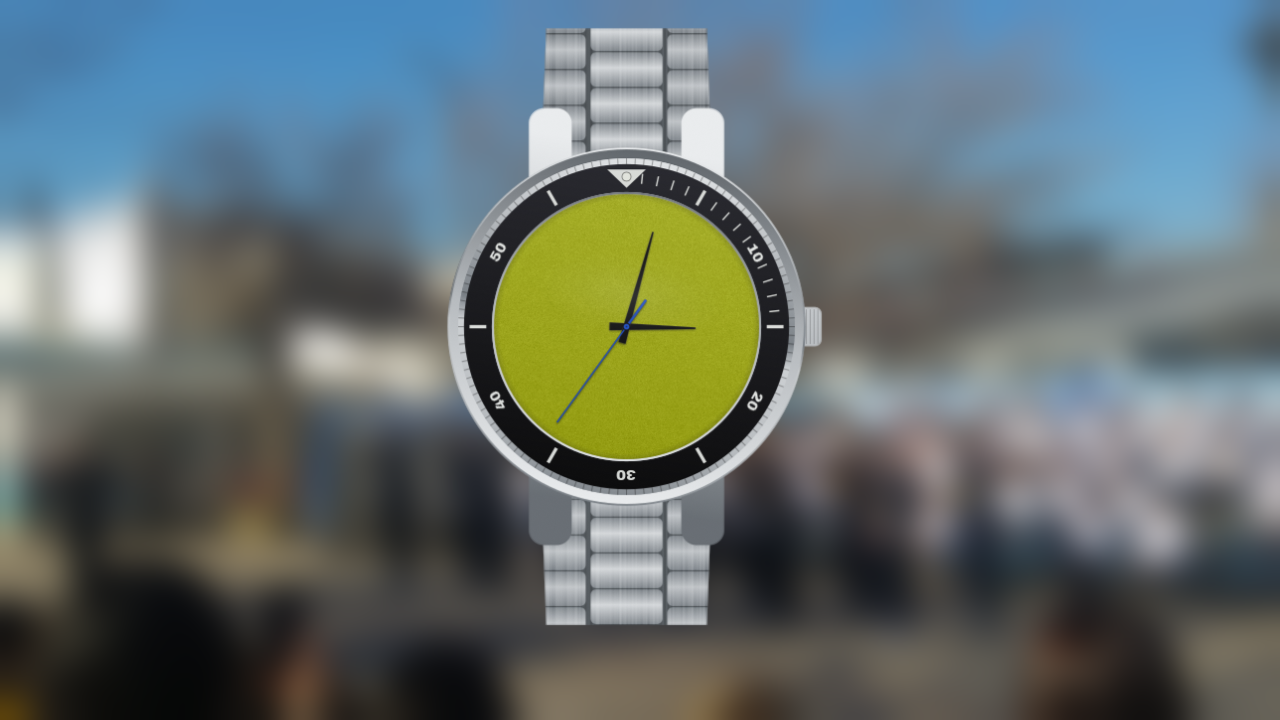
3:02:36
